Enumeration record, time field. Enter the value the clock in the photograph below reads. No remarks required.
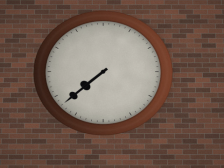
7:38
